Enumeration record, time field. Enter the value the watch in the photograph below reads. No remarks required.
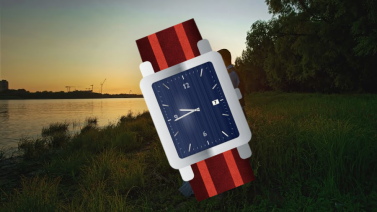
9:44
